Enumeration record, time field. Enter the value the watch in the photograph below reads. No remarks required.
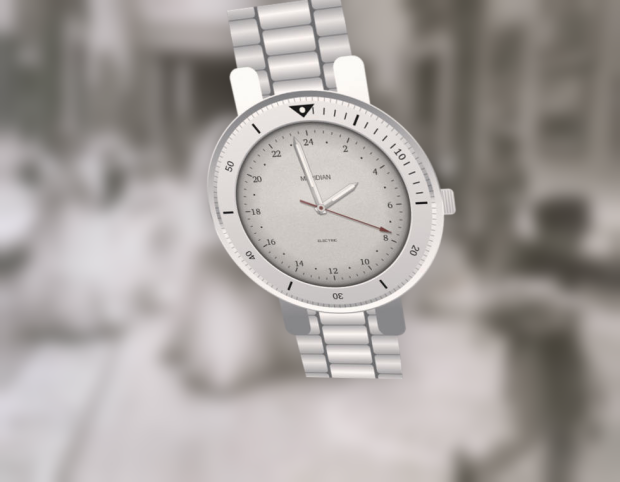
3:58:19
